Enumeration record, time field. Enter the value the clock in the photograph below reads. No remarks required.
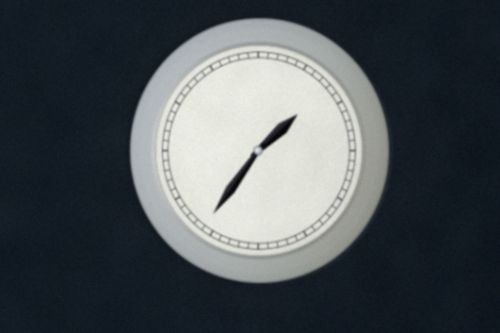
1:36
